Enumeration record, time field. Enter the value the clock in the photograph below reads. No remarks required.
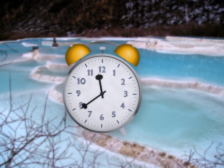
11:39
